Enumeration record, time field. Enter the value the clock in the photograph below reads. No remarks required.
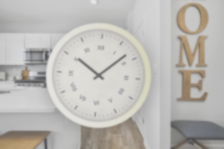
10:08
